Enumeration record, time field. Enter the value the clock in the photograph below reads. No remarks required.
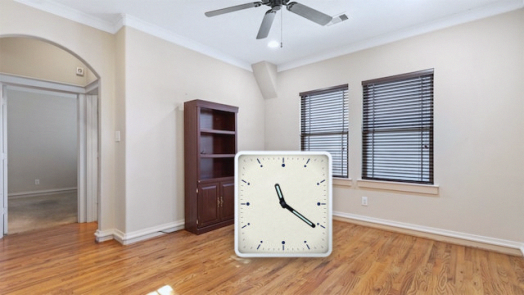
11:21
